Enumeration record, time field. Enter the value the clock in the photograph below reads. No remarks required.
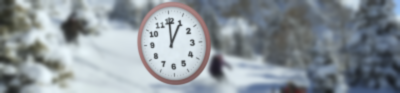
1:00
